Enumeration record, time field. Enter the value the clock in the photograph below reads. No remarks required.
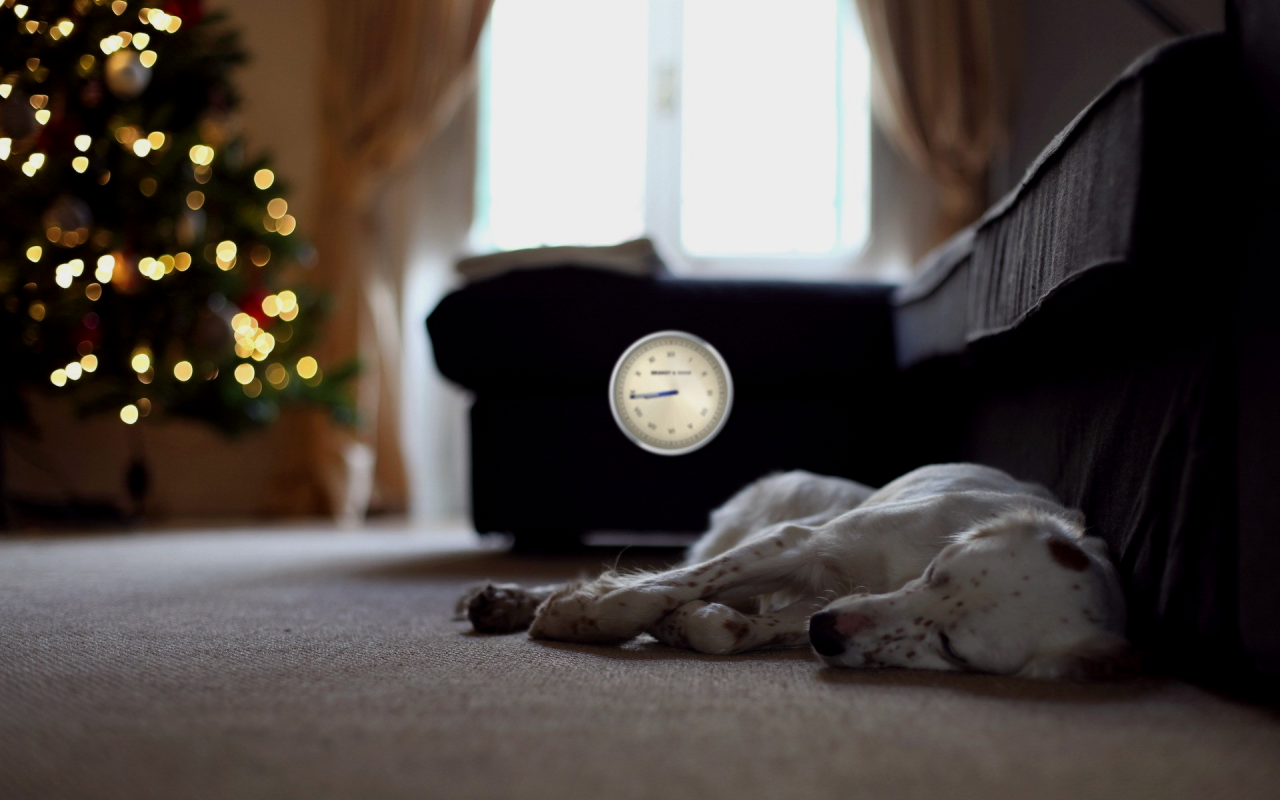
8:44
